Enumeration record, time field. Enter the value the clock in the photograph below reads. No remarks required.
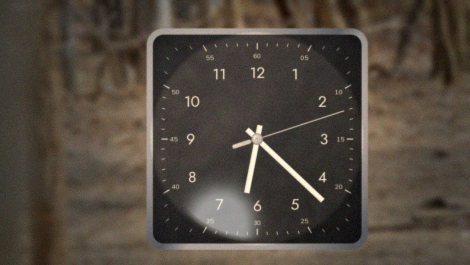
6:22:12
